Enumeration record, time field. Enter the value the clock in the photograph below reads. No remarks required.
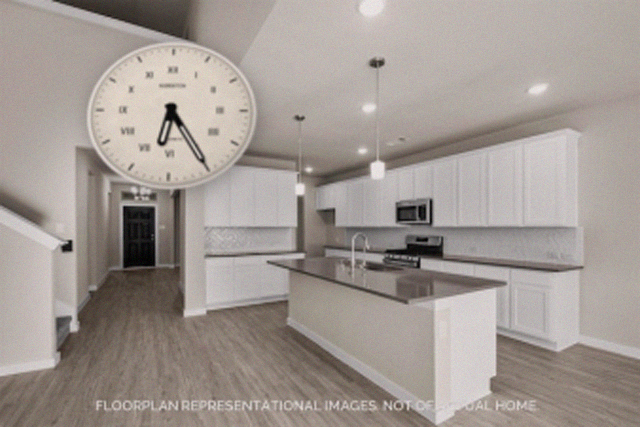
6:25
